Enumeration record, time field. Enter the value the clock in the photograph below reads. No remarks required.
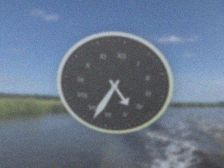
4:33
